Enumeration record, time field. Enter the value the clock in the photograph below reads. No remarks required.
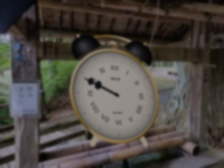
9:49
